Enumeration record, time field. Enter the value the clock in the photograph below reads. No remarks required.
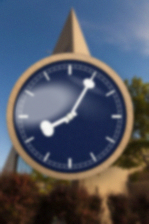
8:05
